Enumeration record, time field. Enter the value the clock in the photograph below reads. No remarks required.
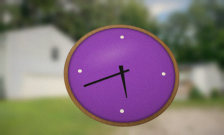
5:41
